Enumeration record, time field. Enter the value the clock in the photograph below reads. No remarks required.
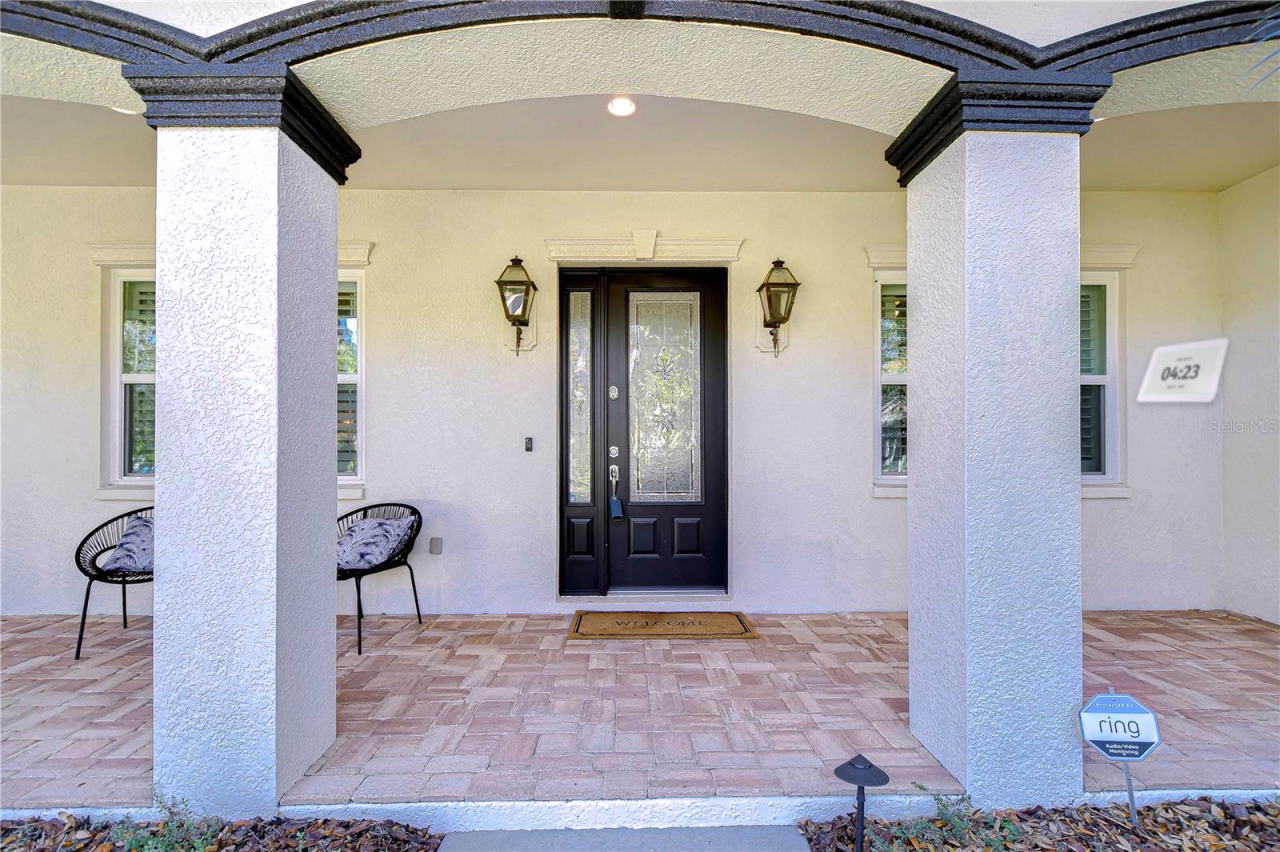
4:23
